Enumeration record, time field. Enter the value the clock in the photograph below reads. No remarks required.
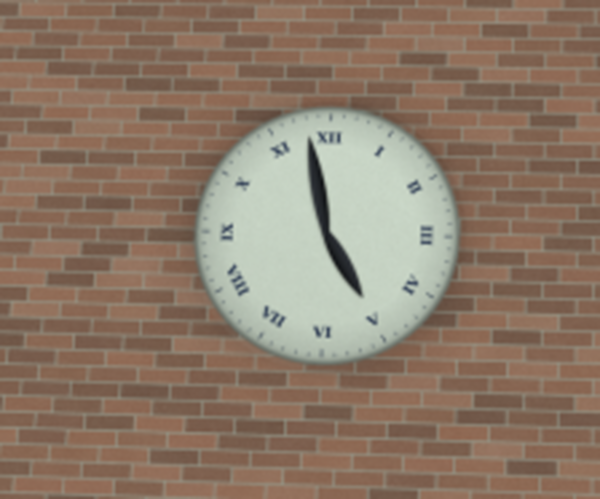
4:58
